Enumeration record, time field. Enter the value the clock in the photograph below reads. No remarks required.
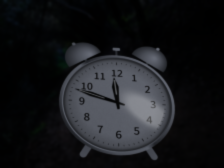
11:48
